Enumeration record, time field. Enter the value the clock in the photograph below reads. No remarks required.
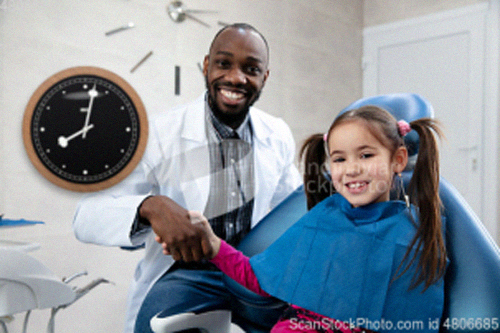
8:02
